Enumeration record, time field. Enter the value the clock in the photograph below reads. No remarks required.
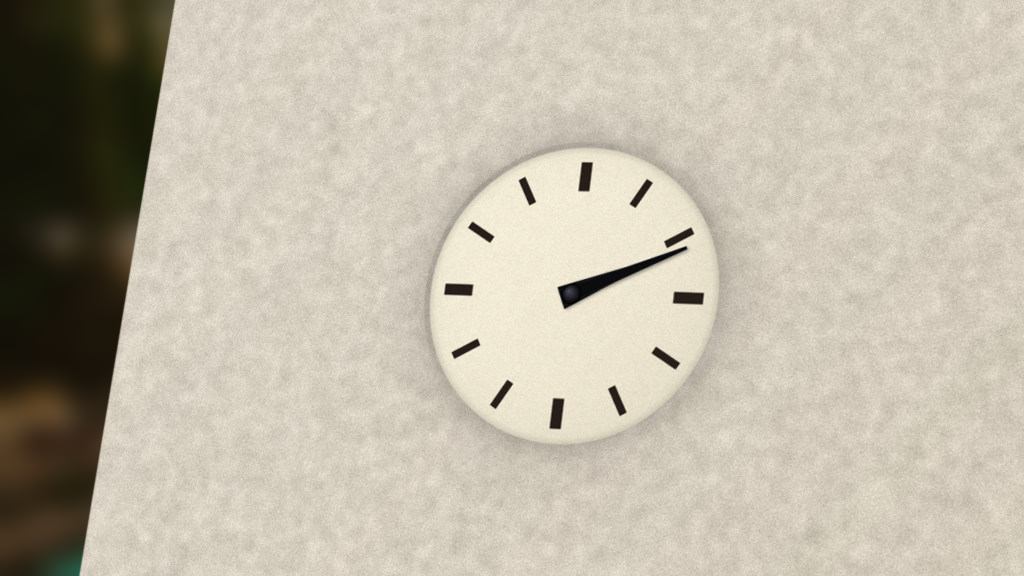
2:11
